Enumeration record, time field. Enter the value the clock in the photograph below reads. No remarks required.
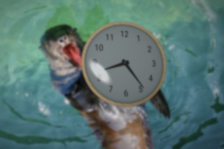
8:24
